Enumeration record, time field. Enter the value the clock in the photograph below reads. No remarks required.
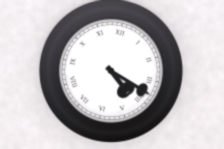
4:18
